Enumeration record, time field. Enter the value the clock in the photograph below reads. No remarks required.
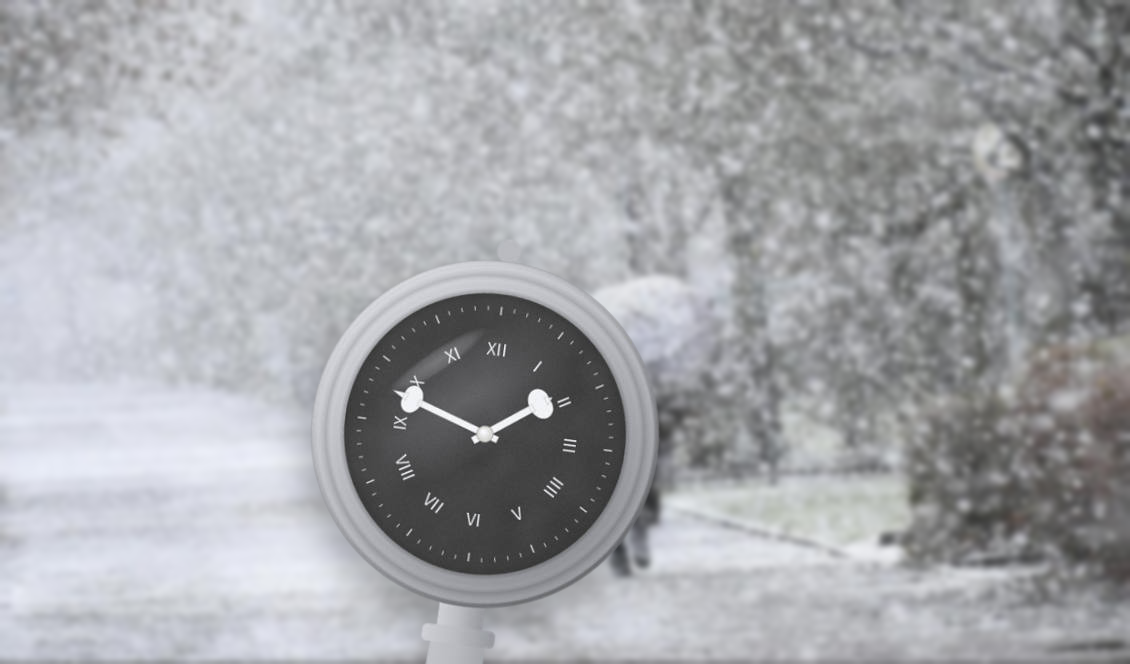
1:48
